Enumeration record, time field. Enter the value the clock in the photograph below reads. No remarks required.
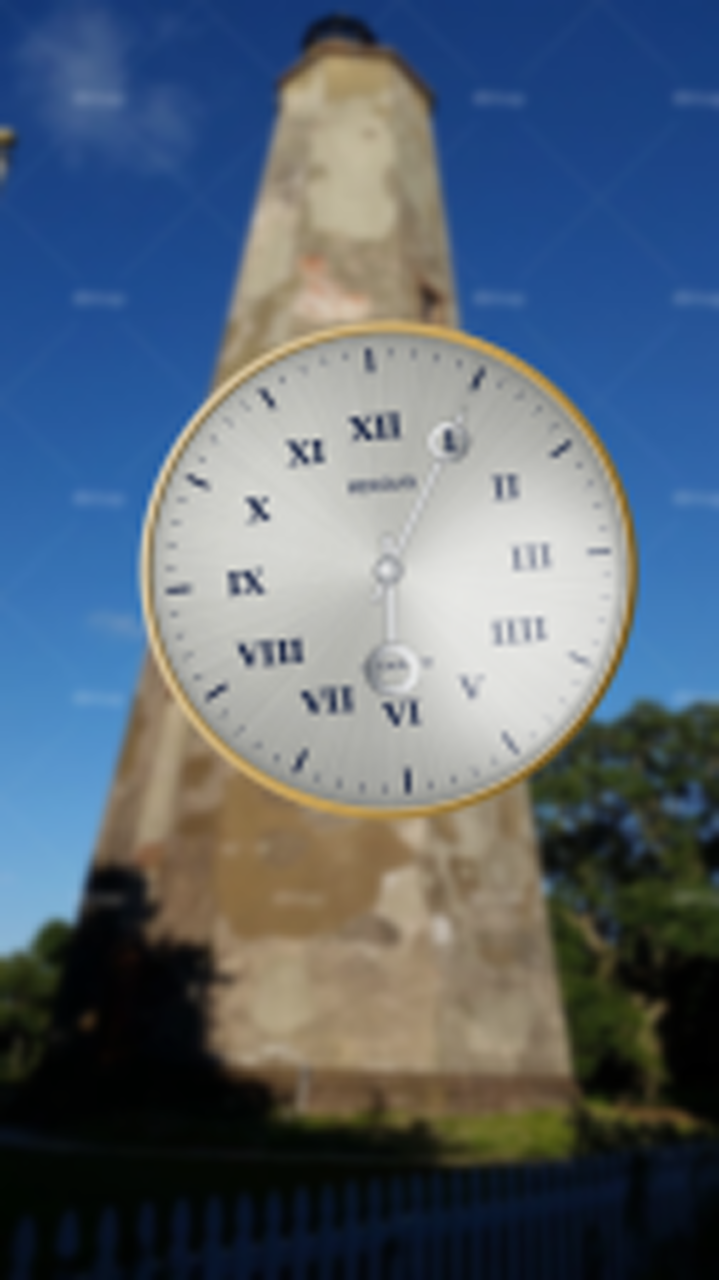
6:05
